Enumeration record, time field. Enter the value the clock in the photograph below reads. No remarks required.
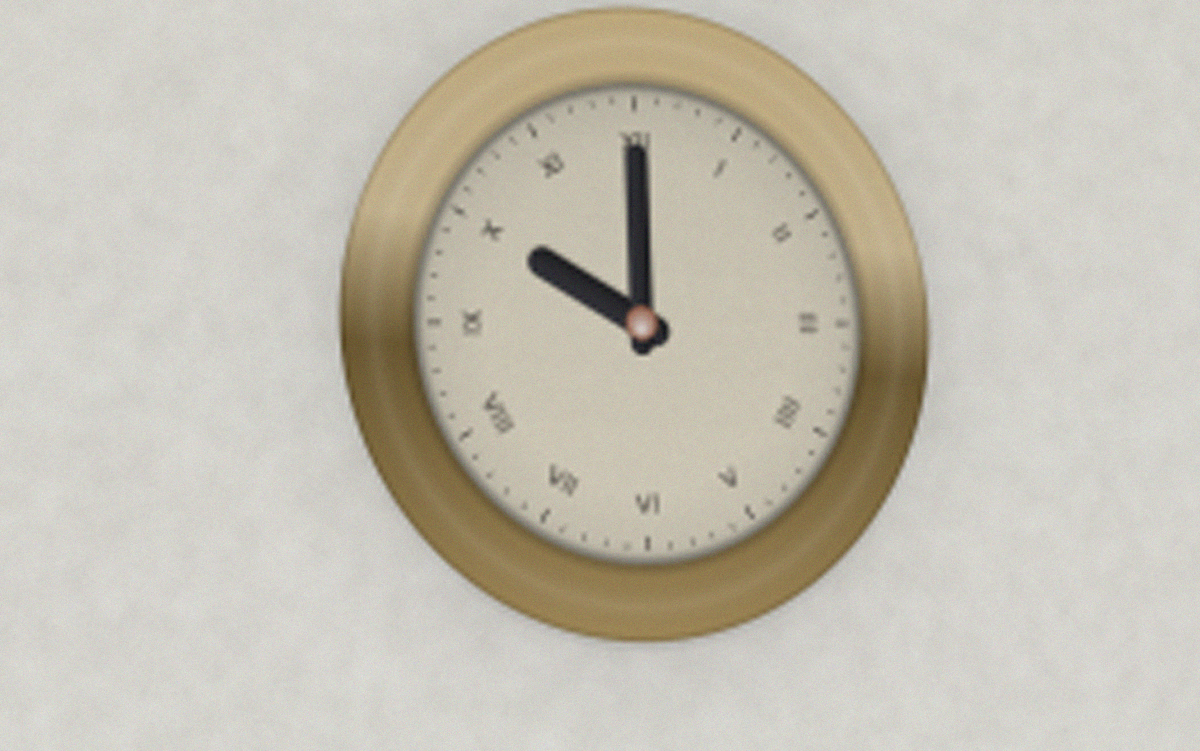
10:00
